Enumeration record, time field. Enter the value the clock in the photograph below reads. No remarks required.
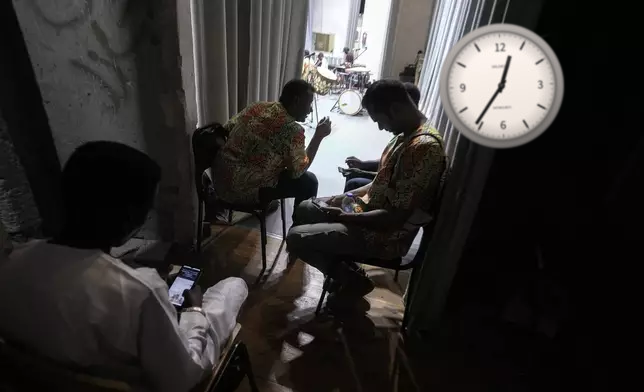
12:36
